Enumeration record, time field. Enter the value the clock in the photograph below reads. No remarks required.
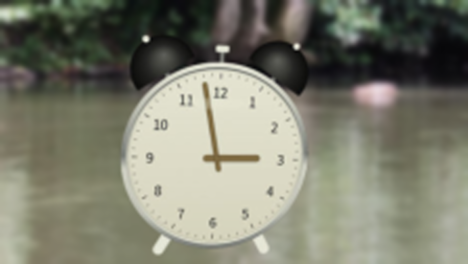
2:58
